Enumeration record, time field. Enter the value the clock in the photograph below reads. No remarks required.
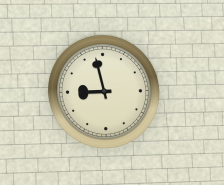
8:58
